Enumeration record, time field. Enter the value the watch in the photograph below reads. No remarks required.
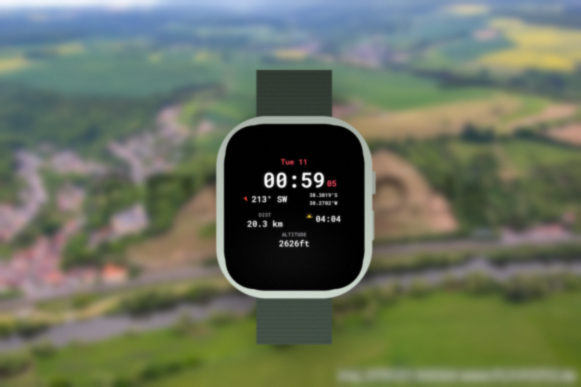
0:59
